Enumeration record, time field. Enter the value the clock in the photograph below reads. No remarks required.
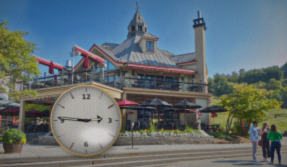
2:46
